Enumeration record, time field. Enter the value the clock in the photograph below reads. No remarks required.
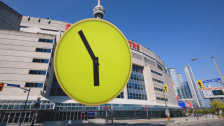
5:55
